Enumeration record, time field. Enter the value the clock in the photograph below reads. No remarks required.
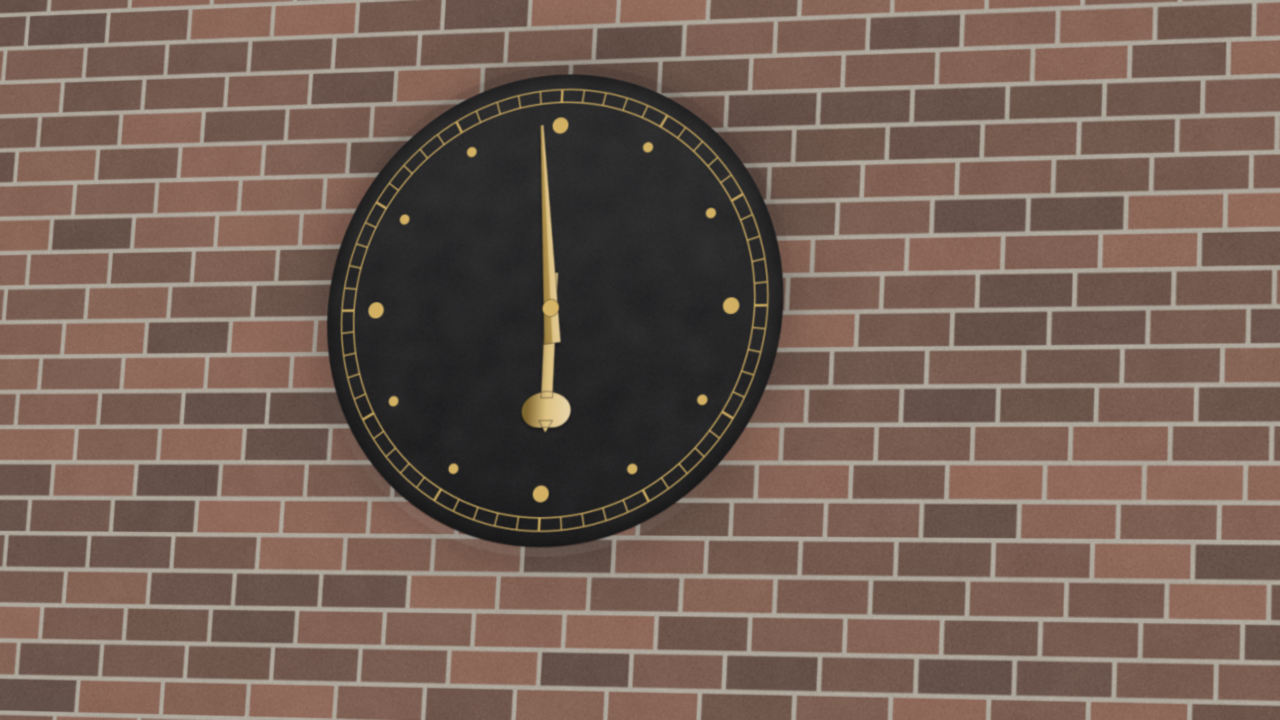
5:59
